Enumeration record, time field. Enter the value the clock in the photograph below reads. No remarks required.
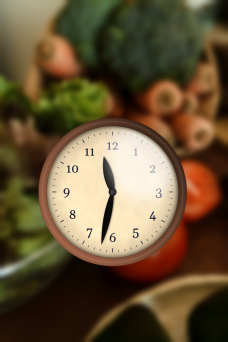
11:32
